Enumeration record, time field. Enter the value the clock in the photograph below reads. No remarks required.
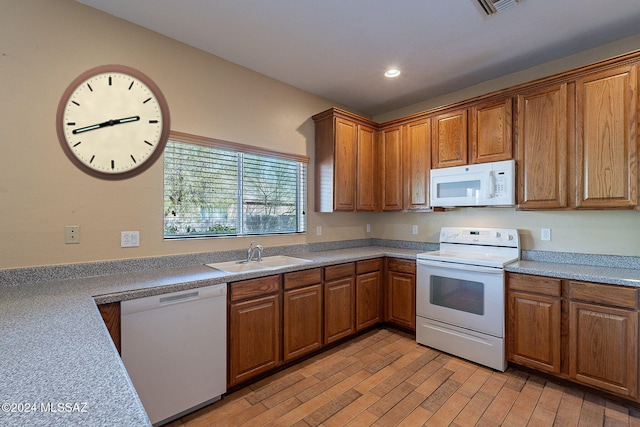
2:43
